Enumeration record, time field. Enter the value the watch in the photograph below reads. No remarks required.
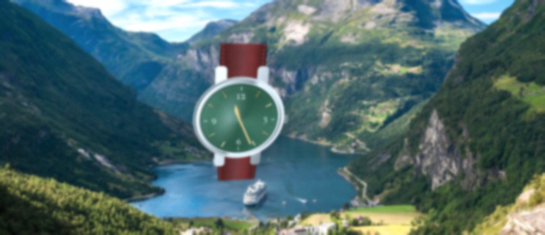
11:26
